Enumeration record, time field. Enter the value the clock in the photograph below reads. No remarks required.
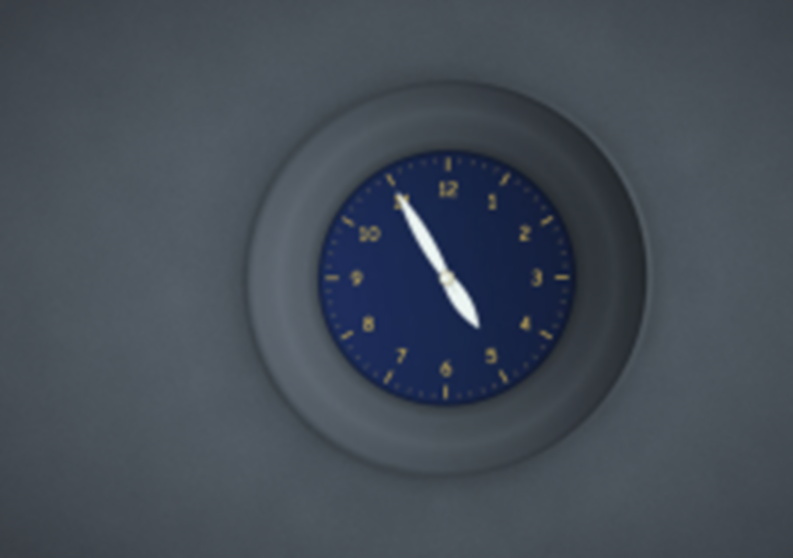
4:55
